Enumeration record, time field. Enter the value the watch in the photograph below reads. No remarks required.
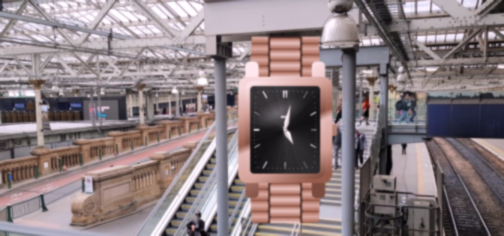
5:02
